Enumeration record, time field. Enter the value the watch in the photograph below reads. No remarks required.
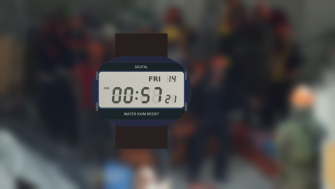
0:57:21
